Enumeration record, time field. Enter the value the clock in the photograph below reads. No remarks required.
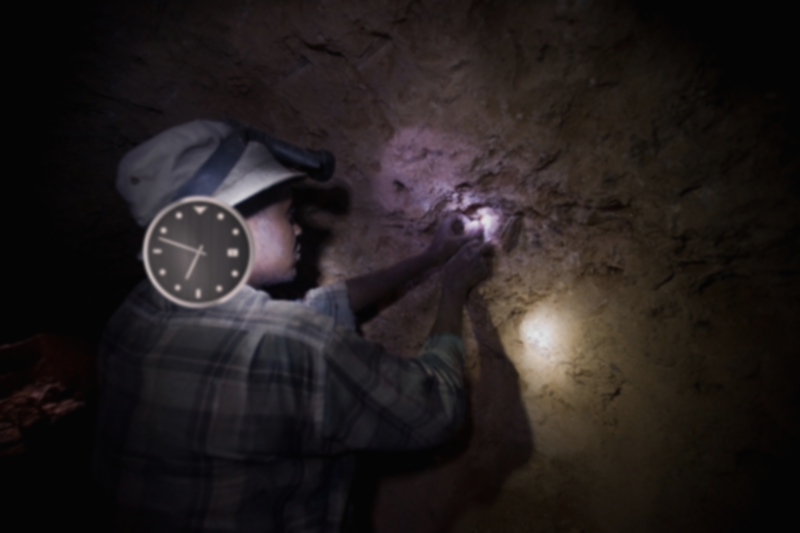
6:48
